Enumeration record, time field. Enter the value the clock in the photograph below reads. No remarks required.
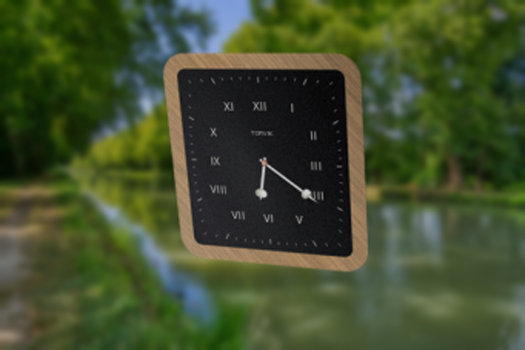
6:21
